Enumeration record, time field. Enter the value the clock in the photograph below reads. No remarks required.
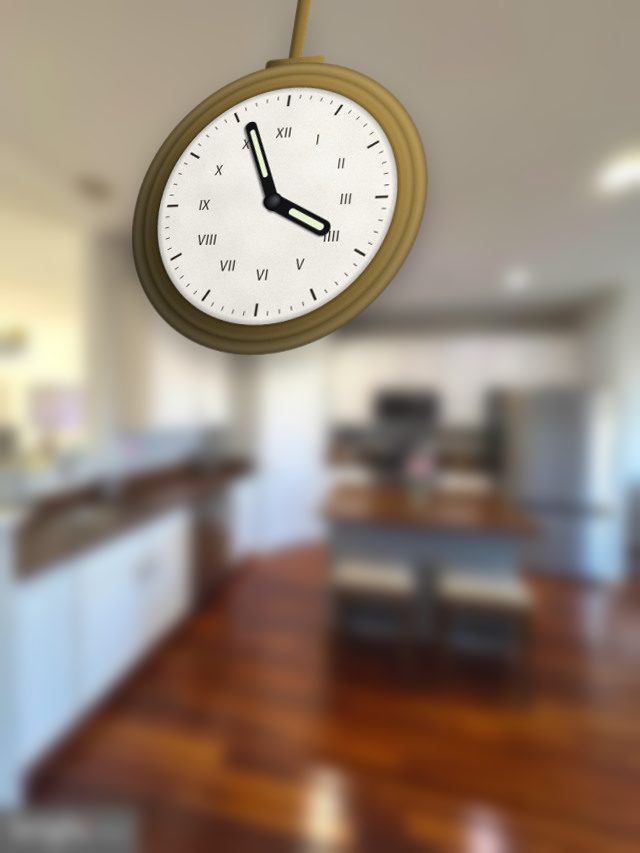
3:56
